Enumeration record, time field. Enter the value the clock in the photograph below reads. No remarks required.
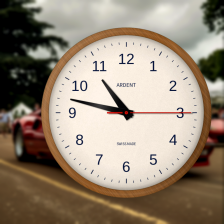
10:47:15
